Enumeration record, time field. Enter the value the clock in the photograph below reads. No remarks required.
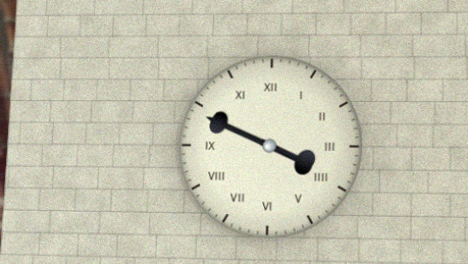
3:49
